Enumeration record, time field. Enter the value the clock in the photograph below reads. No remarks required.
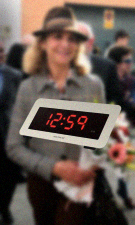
12:59
